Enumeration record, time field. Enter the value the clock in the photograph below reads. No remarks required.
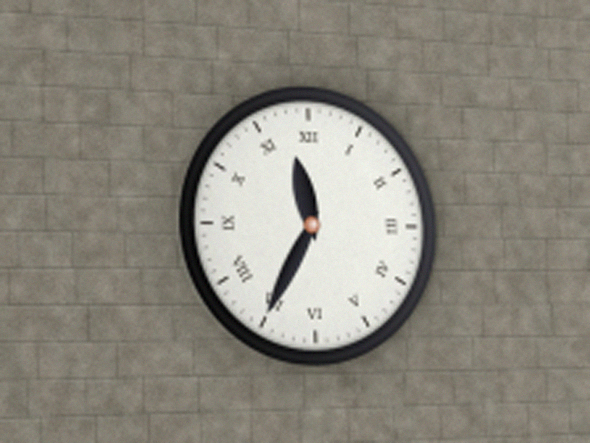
11:35
